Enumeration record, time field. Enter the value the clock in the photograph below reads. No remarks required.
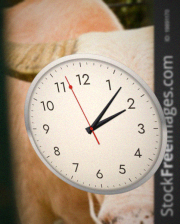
2:06:57
